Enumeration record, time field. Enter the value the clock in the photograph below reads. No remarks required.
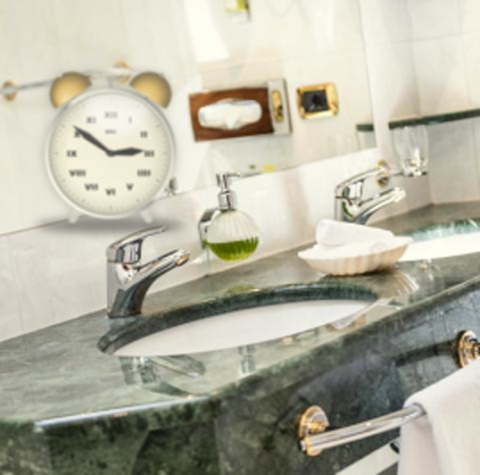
2:51
